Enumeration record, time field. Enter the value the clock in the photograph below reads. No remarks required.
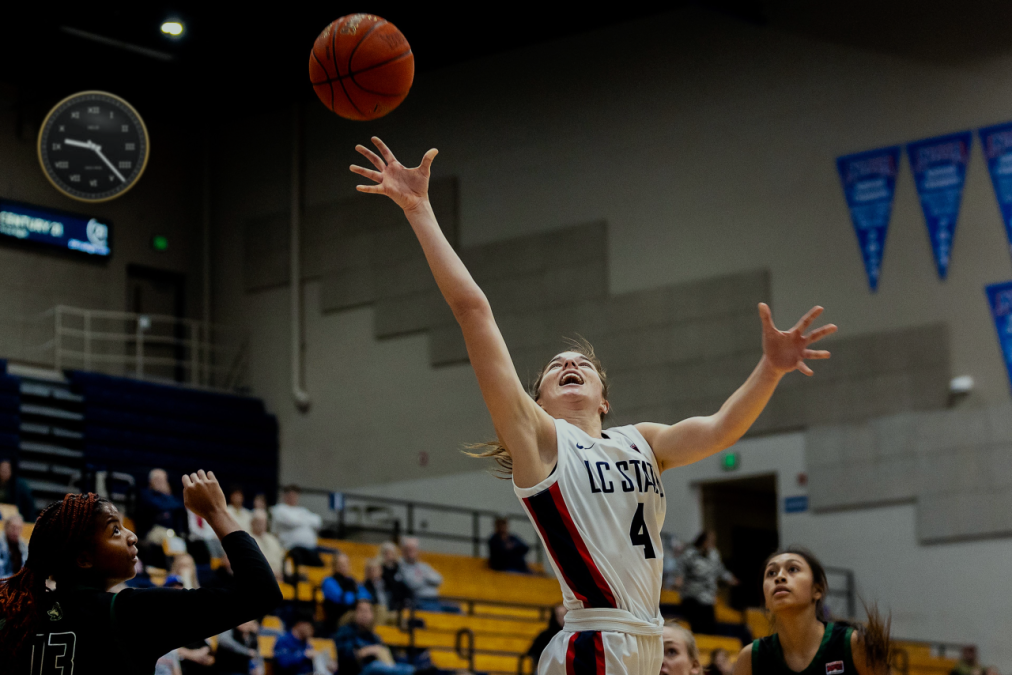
9:23
